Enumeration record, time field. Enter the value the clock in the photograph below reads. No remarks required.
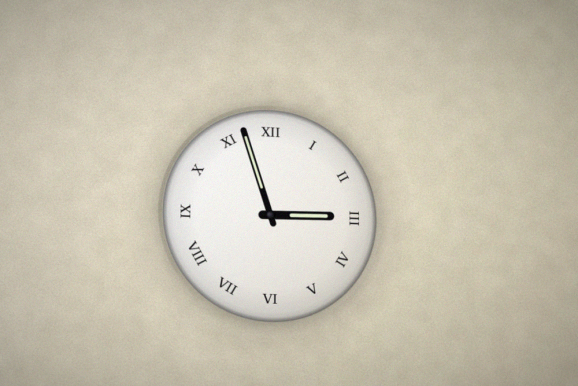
2:57
